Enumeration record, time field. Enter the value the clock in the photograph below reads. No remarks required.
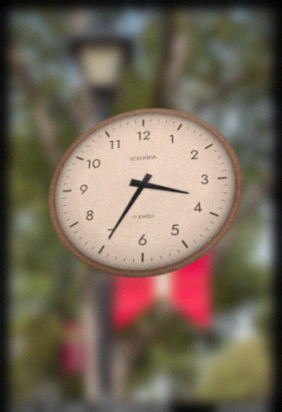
3:35
